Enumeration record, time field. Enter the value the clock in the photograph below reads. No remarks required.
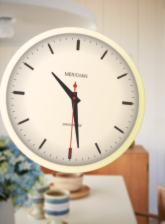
10:28:30
